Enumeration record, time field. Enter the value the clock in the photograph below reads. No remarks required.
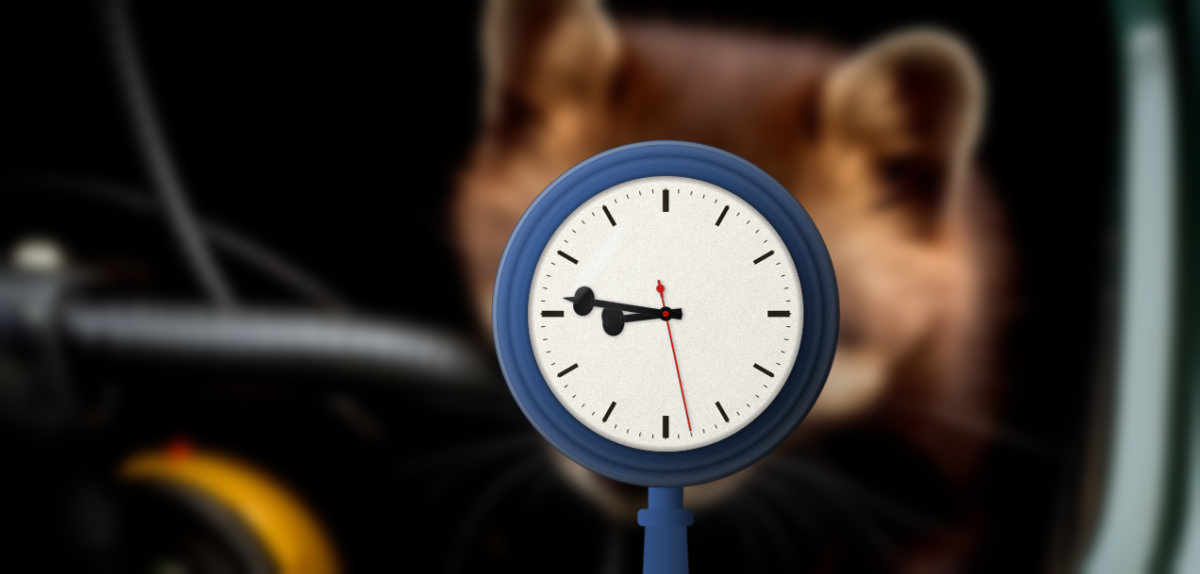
8:46:28
